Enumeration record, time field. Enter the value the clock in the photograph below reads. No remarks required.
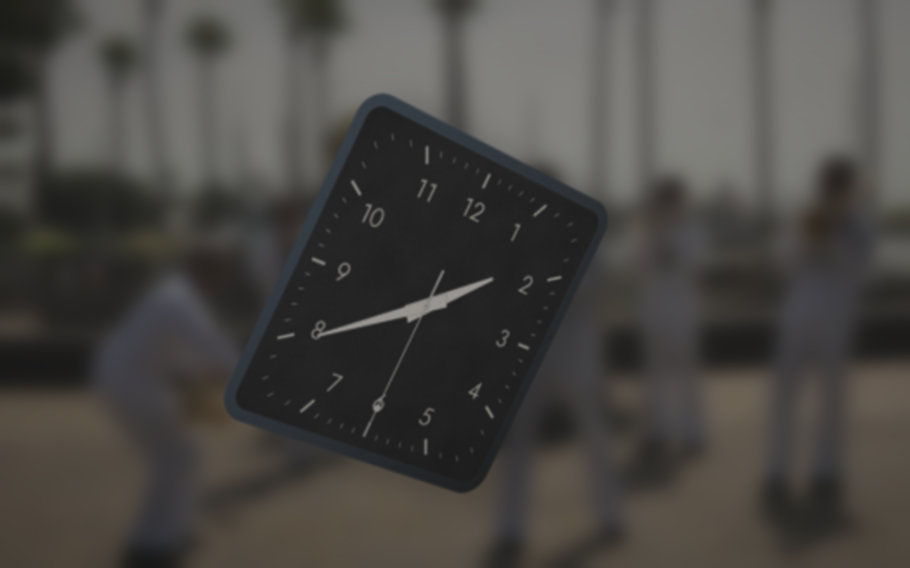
1:39:30
